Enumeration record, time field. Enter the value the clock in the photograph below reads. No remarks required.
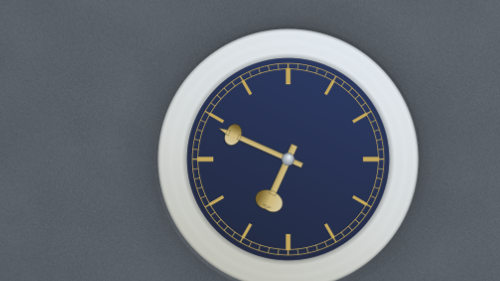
6:49
